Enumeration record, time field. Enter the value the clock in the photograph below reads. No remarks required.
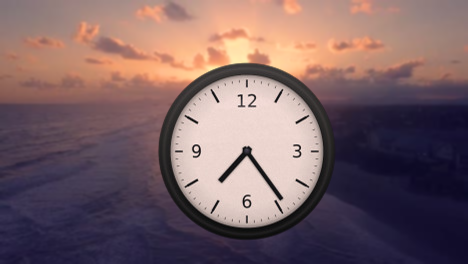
7:24
